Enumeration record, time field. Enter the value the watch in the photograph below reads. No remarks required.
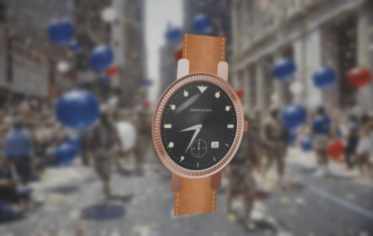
8:35
